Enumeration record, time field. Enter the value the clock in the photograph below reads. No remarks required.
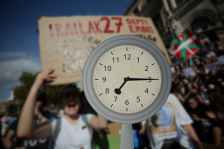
7:15
